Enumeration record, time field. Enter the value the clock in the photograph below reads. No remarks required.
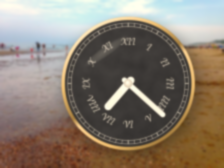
7:22
